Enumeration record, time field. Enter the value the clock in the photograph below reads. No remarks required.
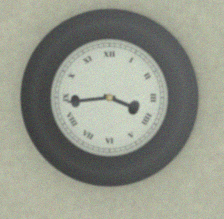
3:44
